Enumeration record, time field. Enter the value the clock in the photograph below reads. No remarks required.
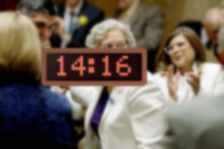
14:16
